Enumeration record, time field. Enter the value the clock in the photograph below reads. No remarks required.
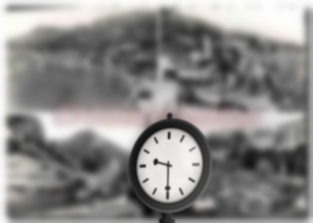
9:30
